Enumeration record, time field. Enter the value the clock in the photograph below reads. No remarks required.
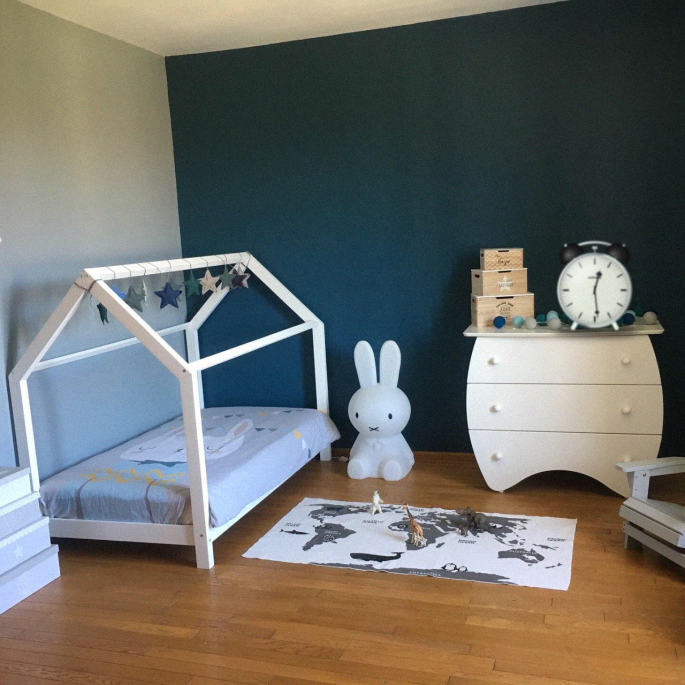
12:29
